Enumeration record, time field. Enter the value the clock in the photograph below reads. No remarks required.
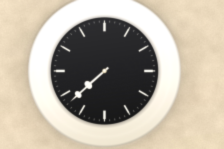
7:38
